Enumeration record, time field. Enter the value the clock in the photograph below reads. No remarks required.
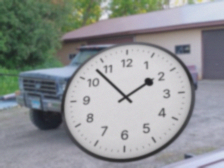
1:53
